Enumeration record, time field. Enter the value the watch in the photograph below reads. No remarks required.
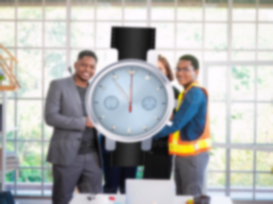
11:54
